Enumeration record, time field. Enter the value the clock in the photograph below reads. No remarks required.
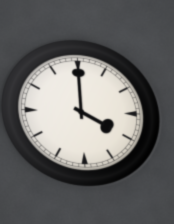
4:00
